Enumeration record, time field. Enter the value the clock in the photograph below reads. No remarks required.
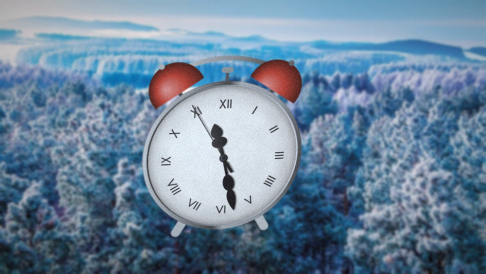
11:27:55
